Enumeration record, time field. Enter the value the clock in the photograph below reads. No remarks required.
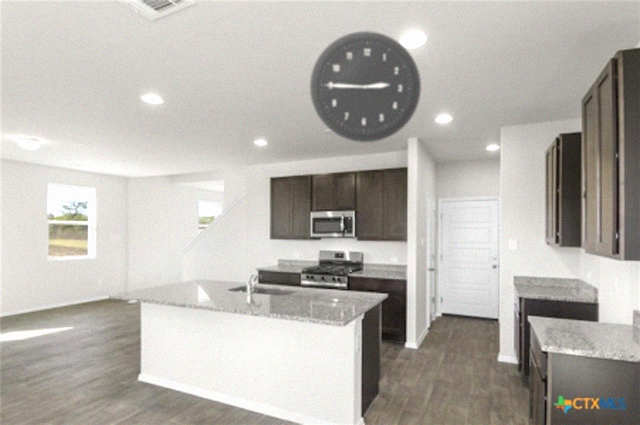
2:45
